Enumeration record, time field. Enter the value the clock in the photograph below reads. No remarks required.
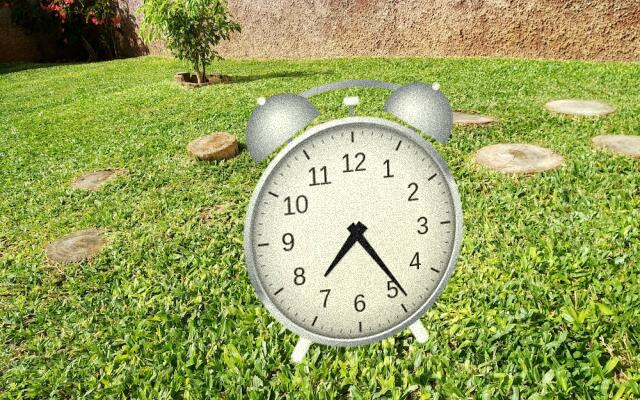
7:24
